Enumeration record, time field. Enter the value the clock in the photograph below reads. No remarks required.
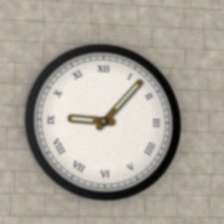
9:07
